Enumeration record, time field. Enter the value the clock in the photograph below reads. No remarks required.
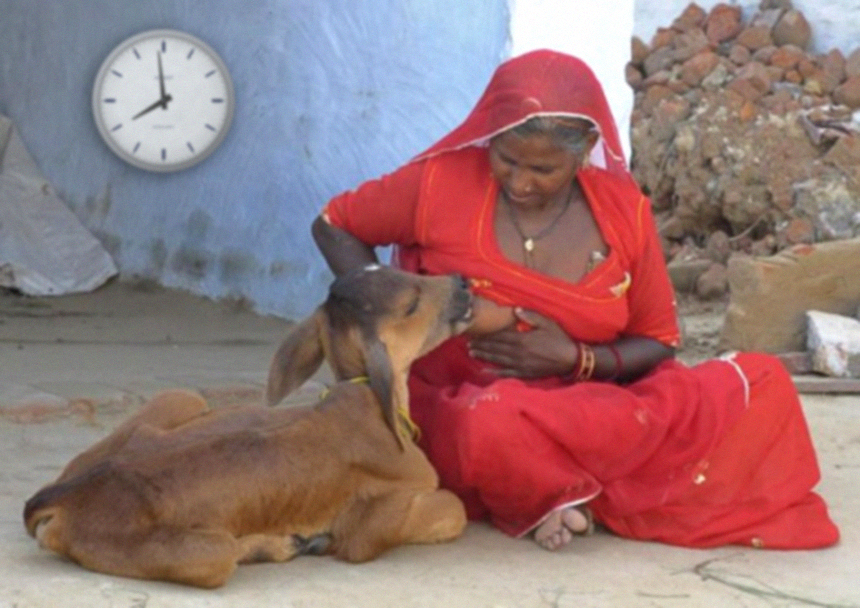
7:59
